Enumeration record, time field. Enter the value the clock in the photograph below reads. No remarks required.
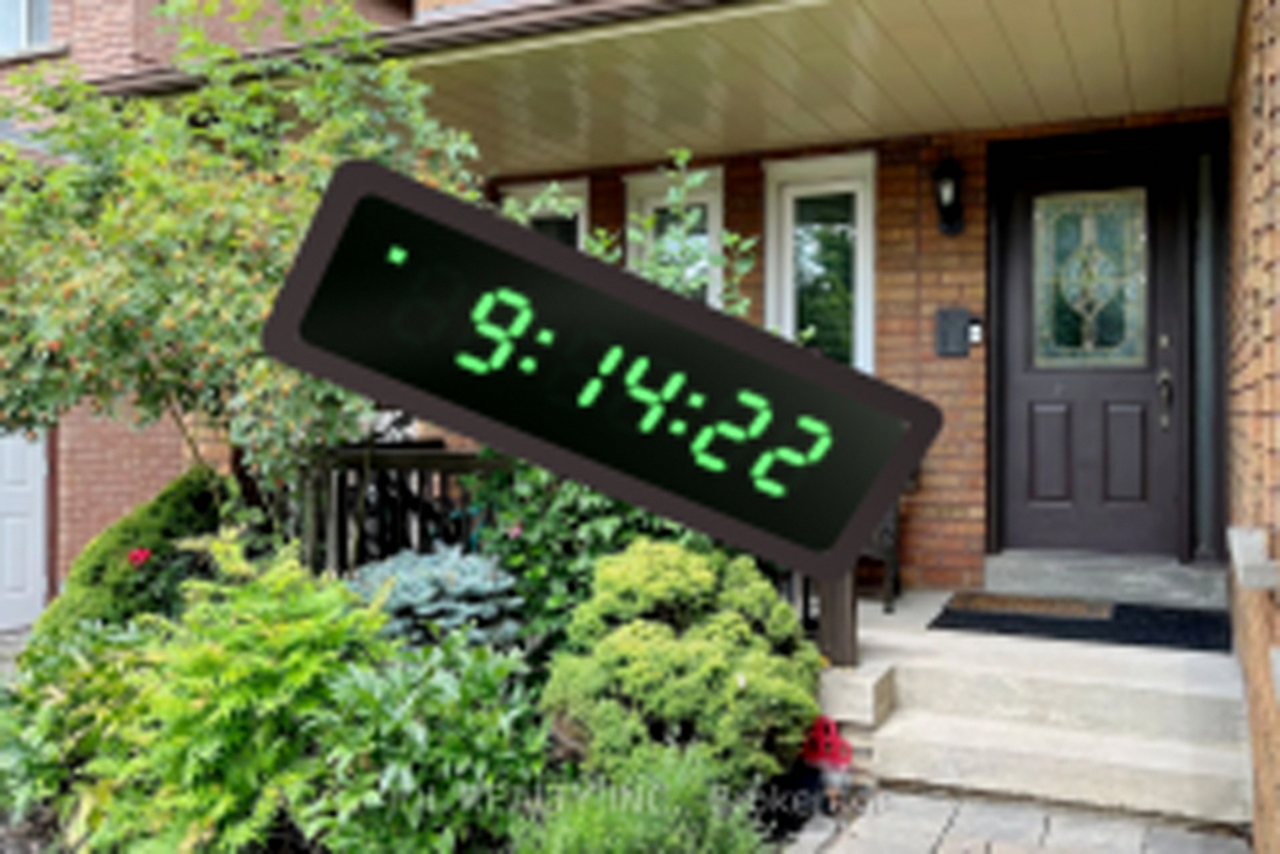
9:14:22
